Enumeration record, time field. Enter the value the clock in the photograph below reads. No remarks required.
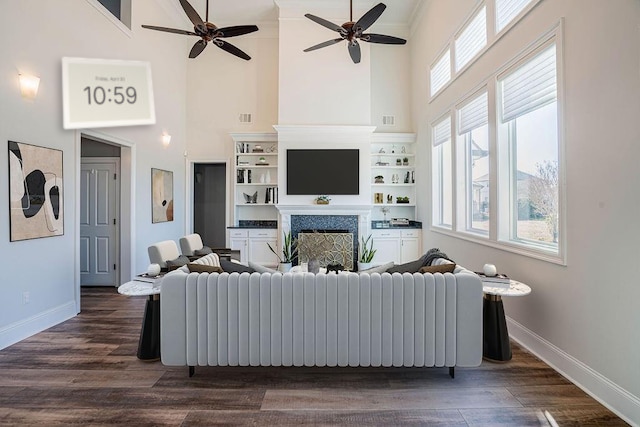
10:59
